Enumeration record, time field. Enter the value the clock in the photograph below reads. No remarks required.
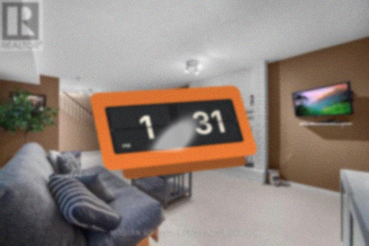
1:31
